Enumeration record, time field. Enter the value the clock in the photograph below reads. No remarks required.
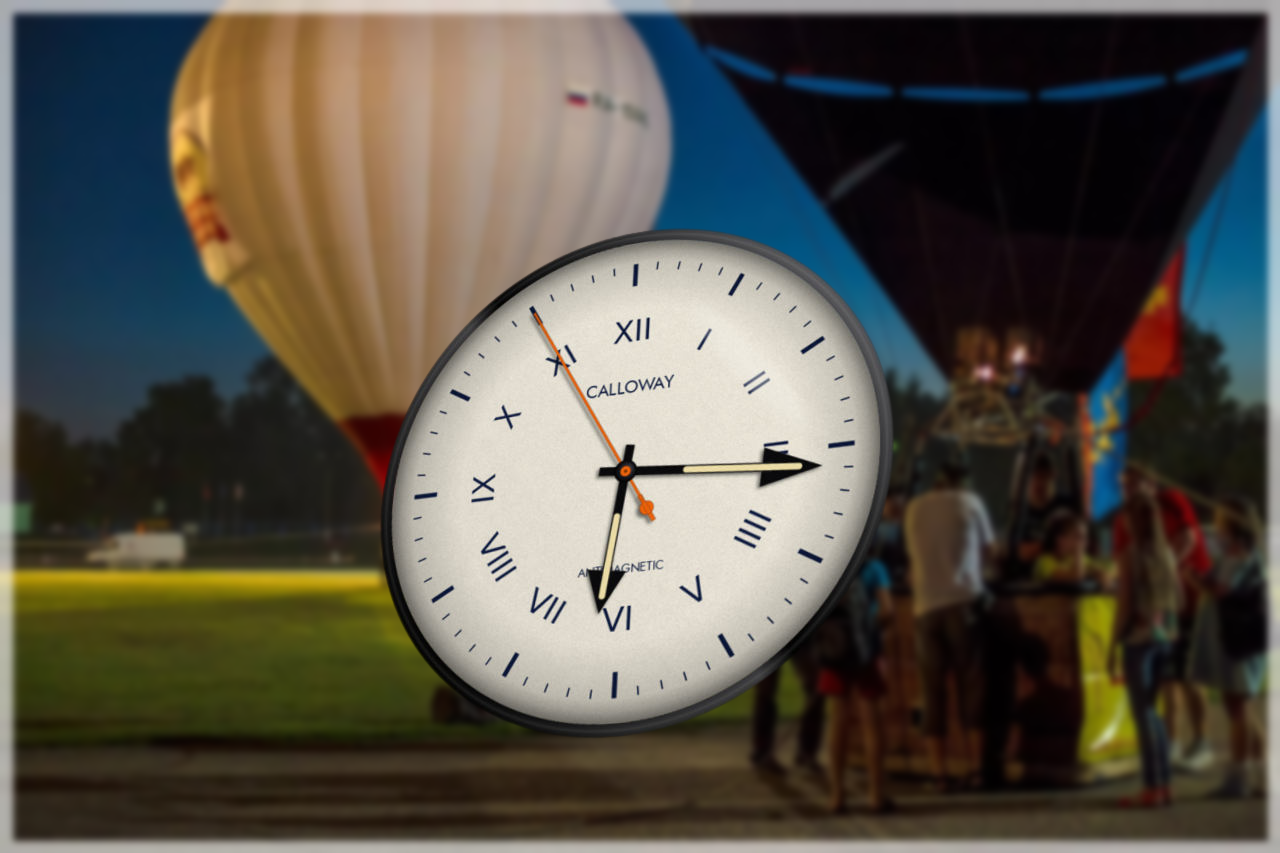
6:15:55
